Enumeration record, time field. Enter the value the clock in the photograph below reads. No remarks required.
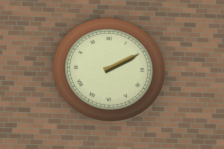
2:10
